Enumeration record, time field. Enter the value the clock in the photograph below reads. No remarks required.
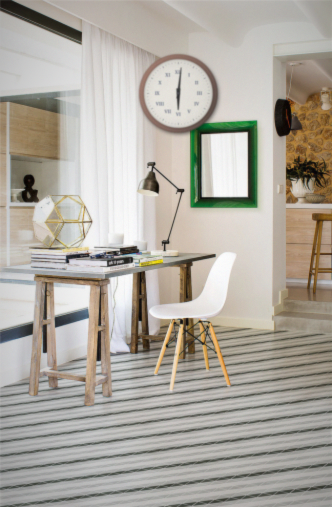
6:01
